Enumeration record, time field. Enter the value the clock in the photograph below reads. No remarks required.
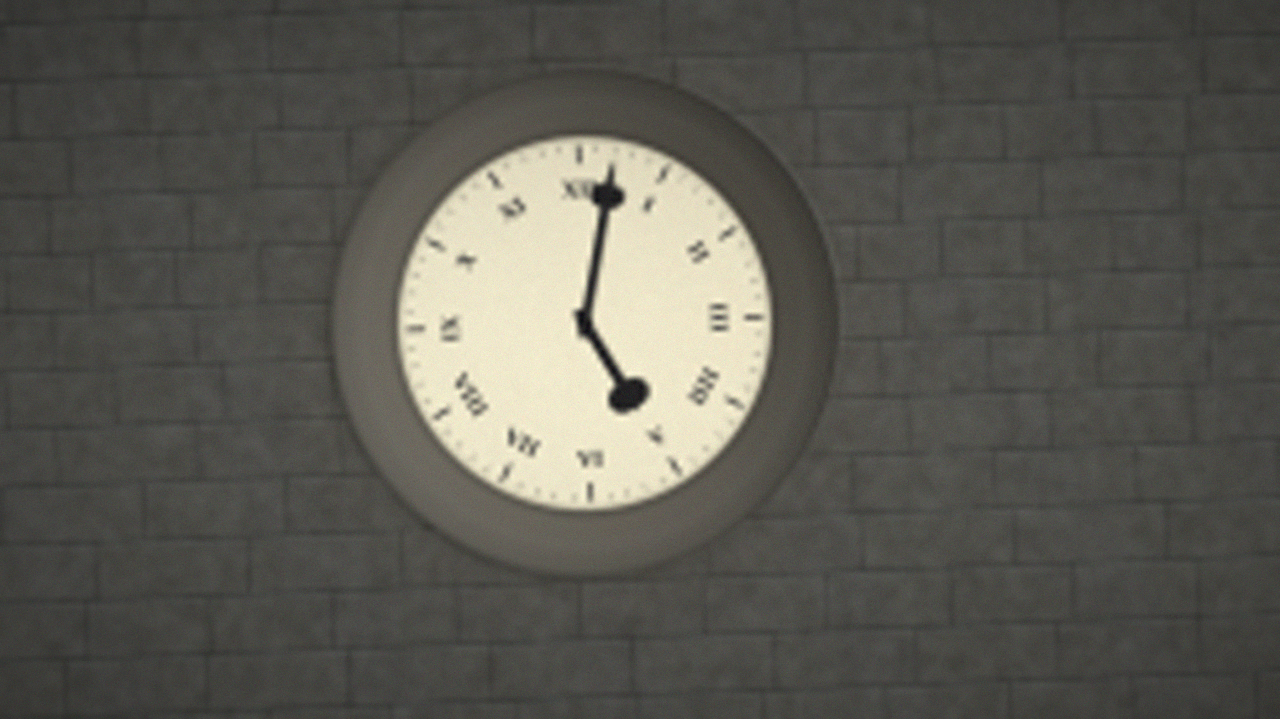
5:02
